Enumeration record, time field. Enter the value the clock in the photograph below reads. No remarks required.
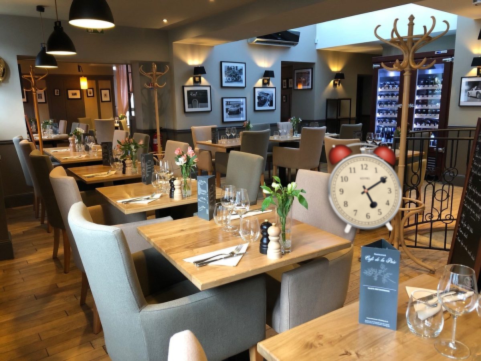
5:10
